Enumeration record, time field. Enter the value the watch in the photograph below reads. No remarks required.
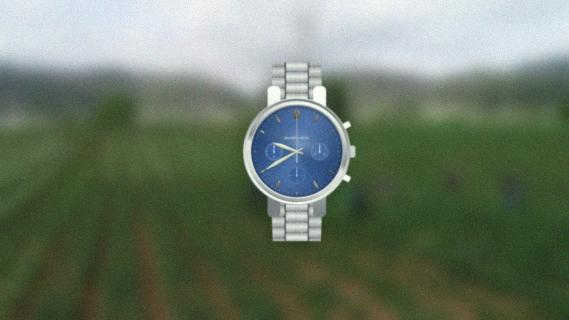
9:40
